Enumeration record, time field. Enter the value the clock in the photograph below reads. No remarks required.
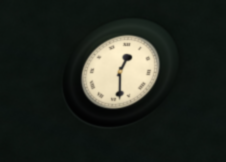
12:28
